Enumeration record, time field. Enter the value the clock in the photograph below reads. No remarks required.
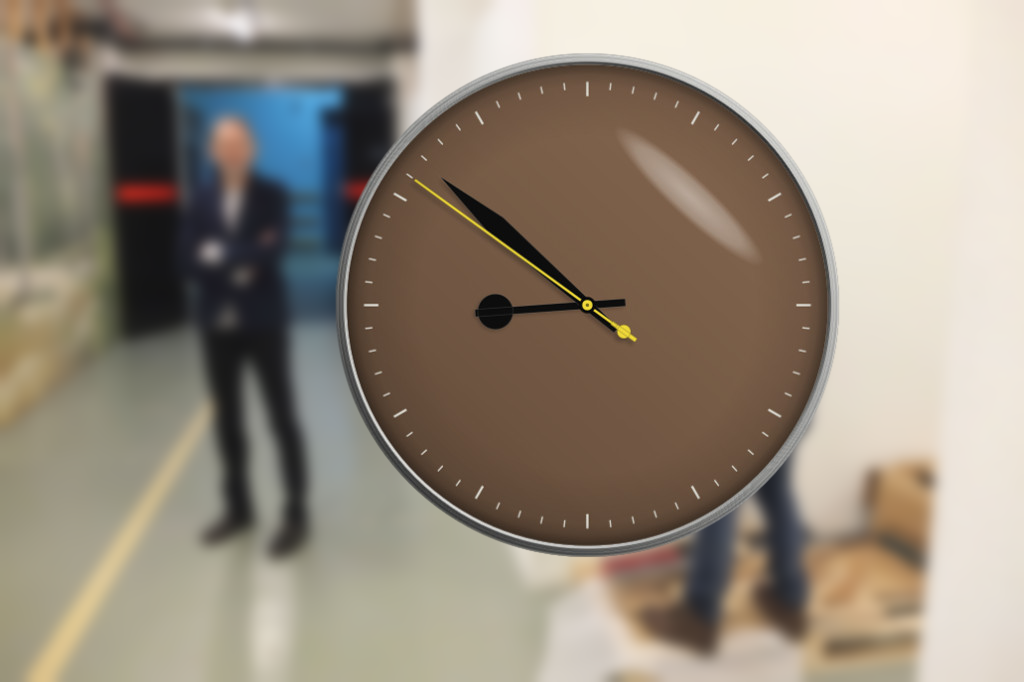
8:51:51
